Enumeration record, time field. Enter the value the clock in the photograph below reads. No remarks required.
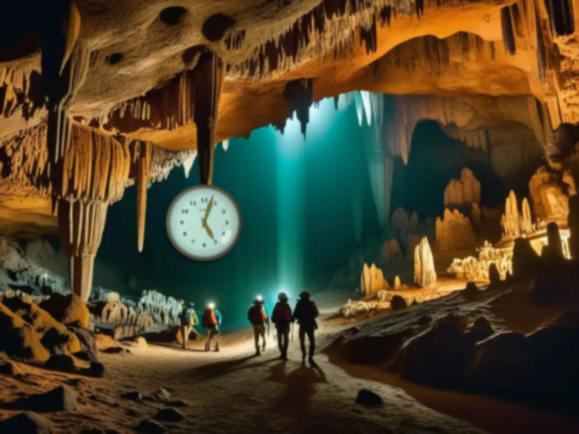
5:03
